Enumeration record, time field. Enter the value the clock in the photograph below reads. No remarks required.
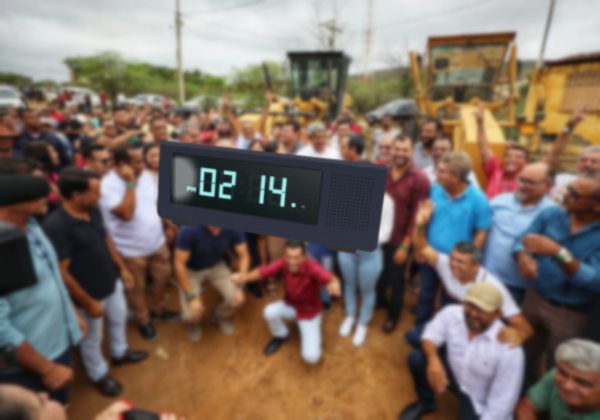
2:14
